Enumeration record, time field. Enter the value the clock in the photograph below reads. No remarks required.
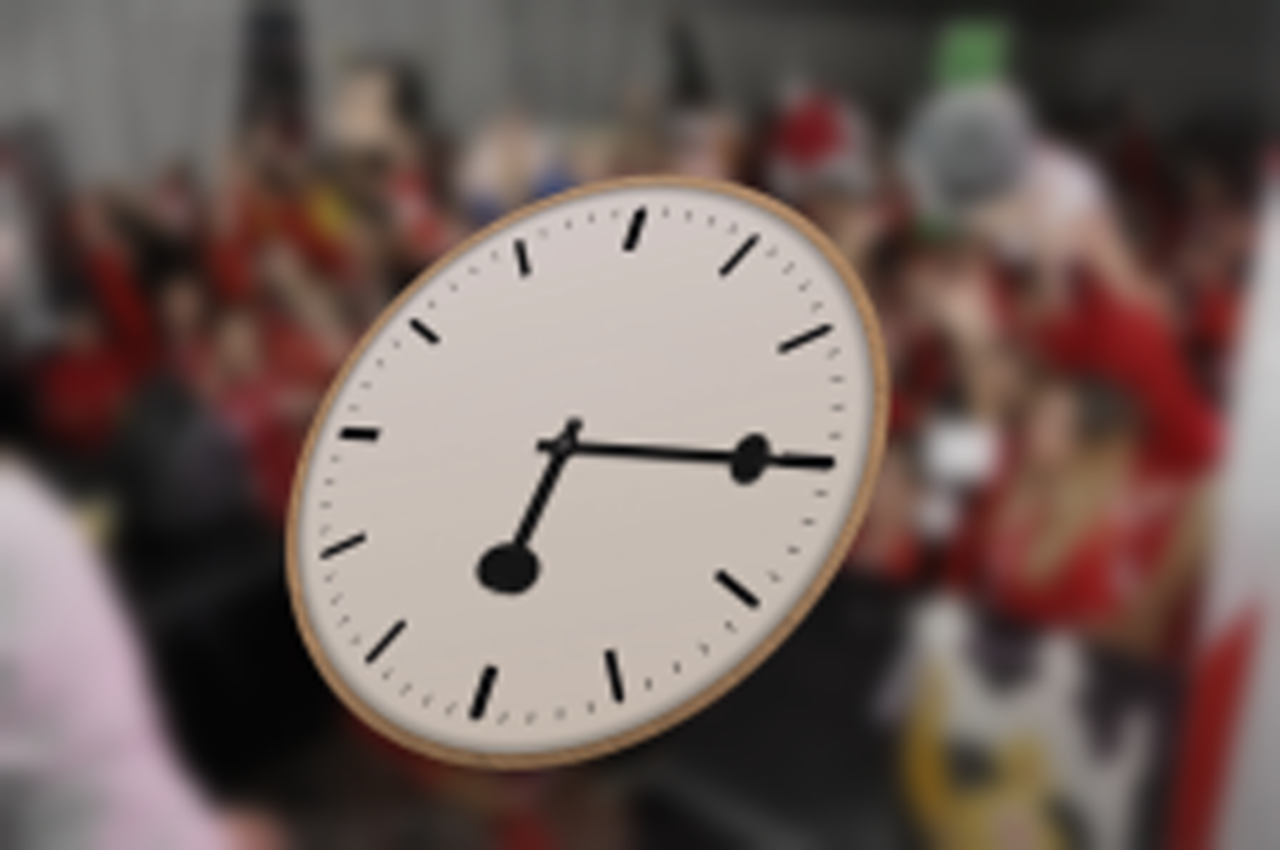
6:15
